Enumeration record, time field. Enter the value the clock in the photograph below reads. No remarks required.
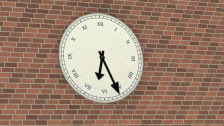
6:26
